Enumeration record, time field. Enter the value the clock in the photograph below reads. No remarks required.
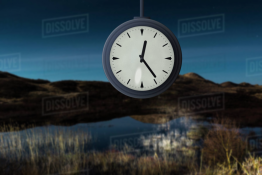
12:24
